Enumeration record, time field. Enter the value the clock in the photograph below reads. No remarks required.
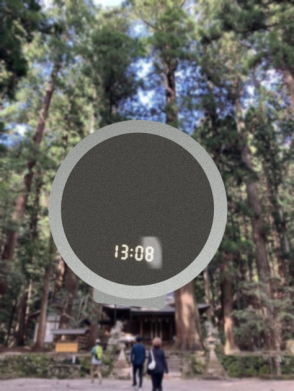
13:08
